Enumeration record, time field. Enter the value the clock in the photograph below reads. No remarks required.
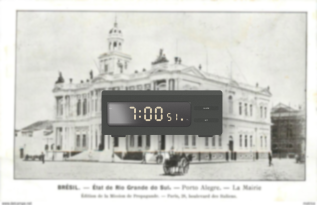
7:00:51
